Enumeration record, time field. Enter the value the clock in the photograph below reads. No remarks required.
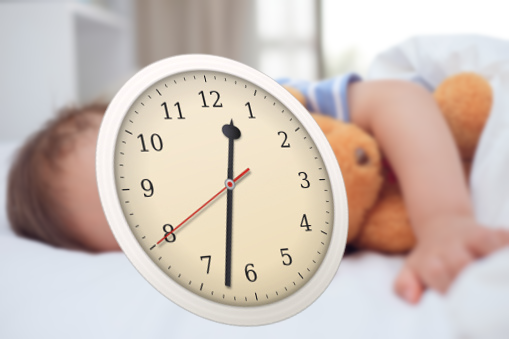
12:32:40
